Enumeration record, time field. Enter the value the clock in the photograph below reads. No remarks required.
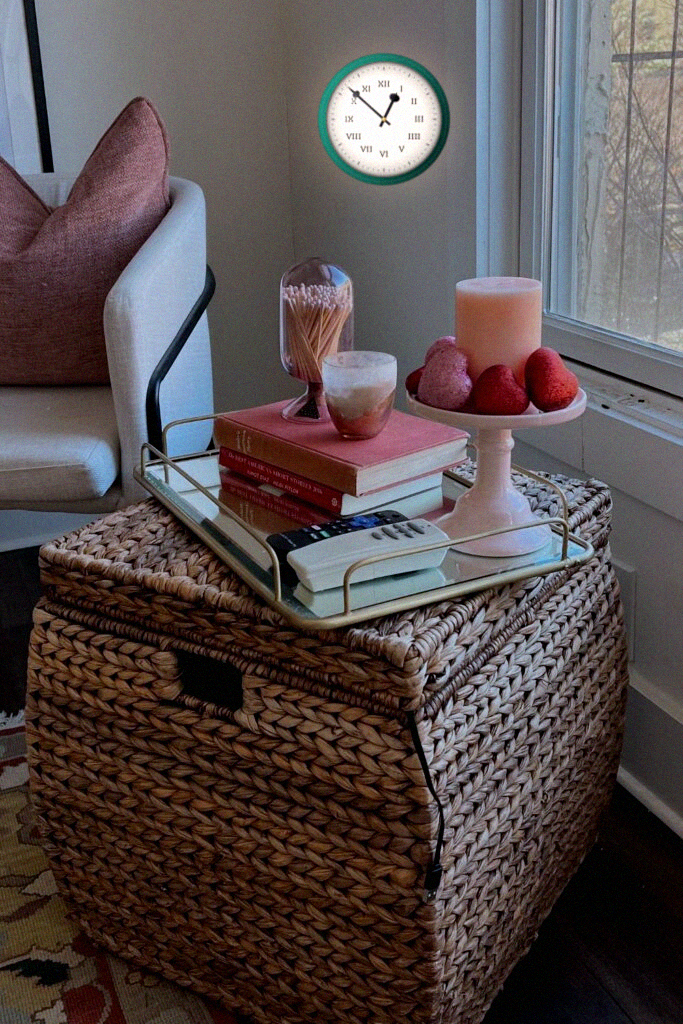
12:52
